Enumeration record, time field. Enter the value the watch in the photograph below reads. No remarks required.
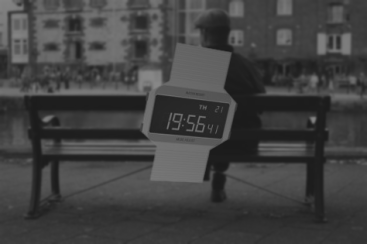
19:56:41
